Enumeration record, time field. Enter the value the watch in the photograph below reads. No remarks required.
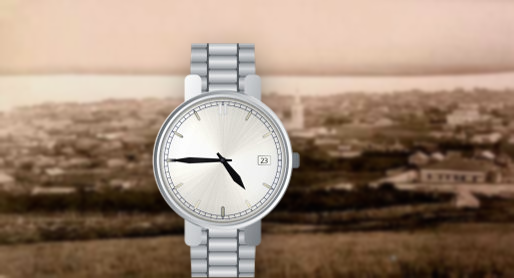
4:45
